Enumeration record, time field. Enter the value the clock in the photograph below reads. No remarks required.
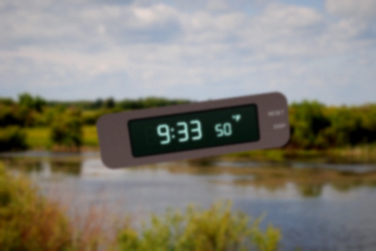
9:33
